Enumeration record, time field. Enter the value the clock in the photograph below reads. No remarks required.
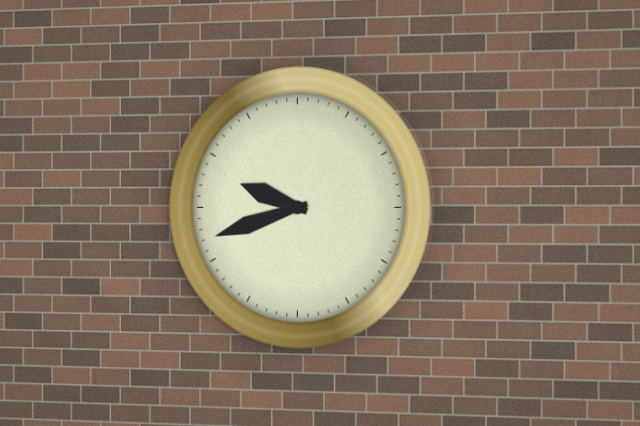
9:42
